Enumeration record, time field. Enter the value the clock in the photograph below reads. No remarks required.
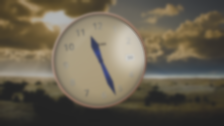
11:27
